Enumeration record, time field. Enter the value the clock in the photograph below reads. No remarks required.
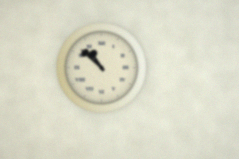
10:52
